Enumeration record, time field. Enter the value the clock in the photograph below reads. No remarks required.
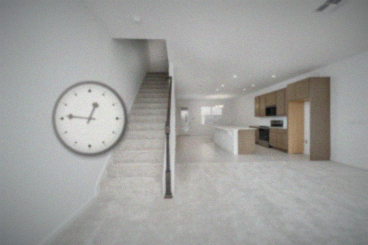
12:46
